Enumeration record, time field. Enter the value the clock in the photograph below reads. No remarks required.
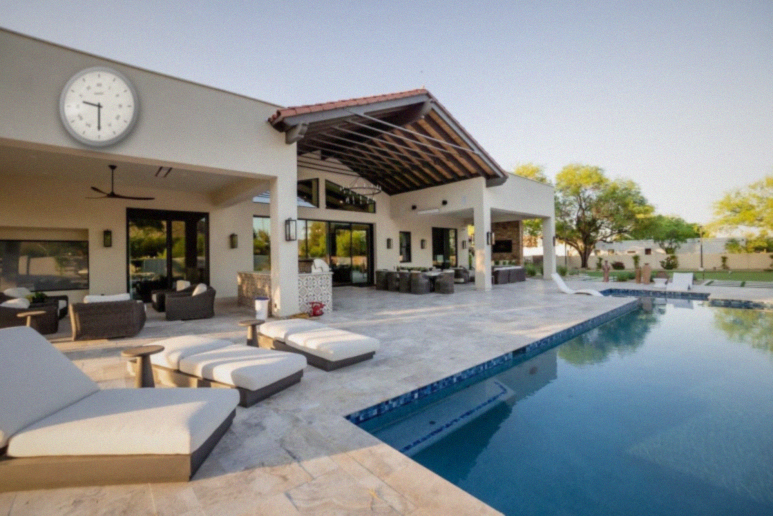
9:30
